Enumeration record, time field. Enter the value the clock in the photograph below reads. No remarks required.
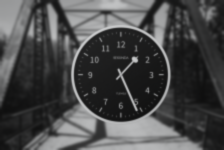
1:26
